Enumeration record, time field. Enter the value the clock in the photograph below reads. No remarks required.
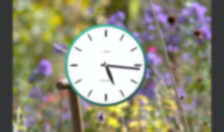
5:16
